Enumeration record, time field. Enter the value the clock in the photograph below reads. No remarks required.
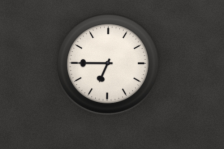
6:45
